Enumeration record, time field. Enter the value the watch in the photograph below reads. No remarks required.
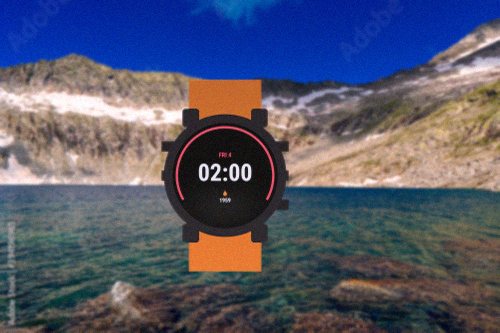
2:00
